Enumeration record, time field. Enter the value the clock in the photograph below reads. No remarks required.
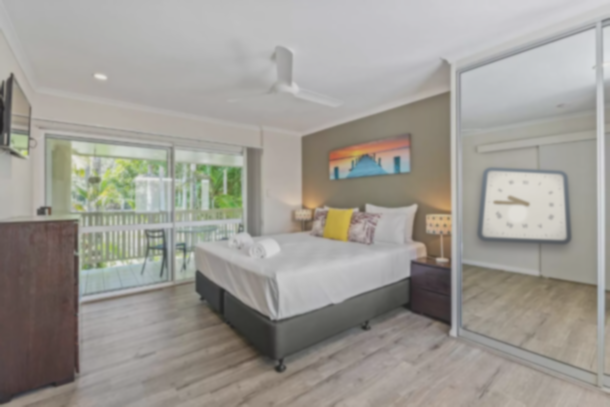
9:45
